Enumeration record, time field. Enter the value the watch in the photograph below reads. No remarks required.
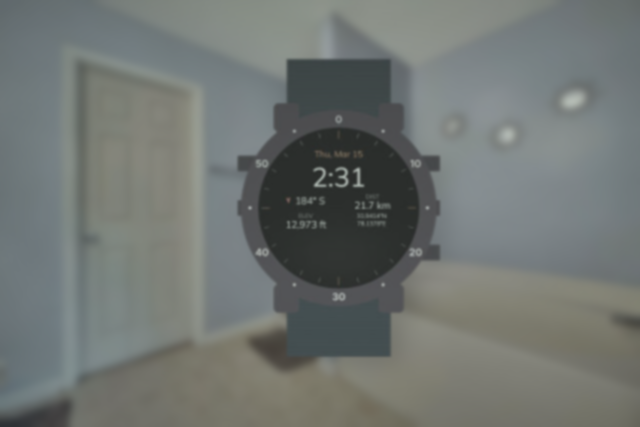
2:31
